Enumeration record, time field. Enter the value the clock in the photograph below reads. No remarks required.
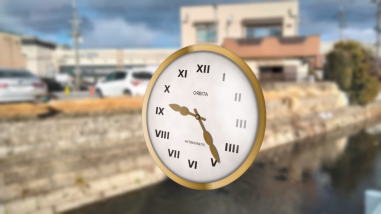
9:24
